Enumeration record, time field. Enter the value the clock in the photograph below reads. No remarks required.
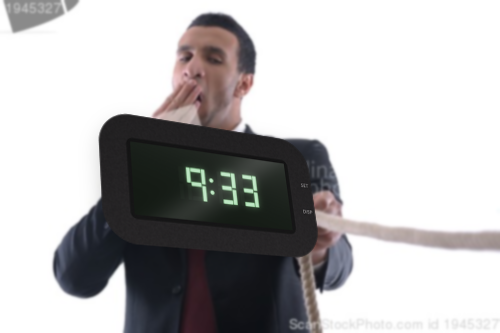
9:33
